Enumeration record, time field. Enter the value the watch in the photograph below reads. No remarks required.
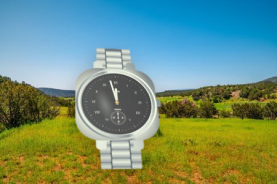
11:58
